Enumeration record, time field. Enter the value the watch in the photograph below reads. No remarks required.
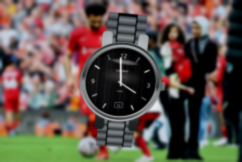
3:59
